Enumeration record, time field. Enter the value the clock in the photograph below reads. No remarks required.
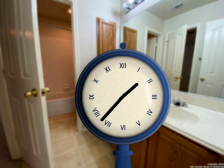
1:37
